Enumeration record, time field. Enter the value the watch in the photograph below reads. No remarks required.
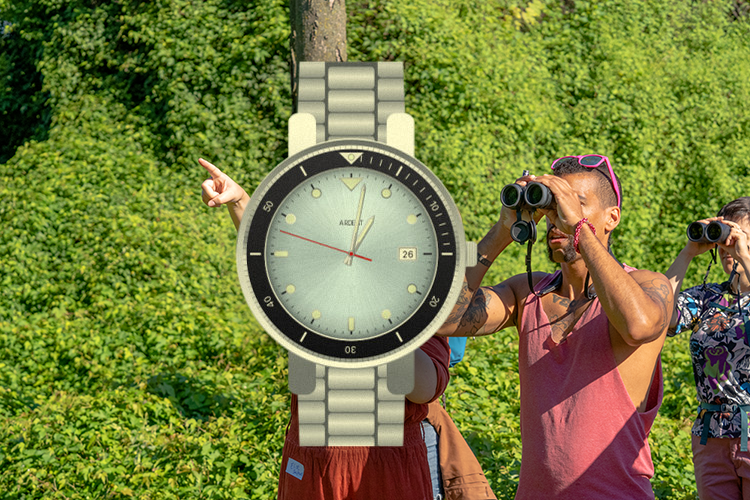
1:01:48
